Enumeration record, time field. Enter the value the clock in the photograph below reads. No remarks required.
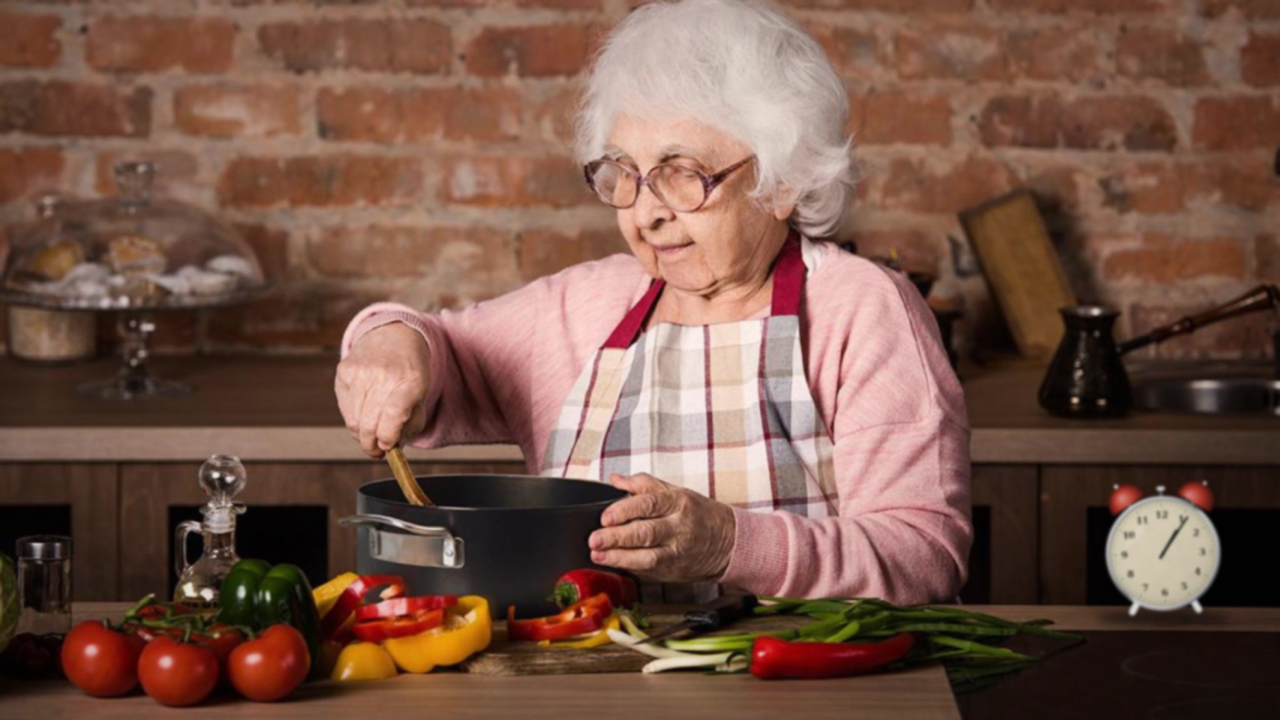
1:06
